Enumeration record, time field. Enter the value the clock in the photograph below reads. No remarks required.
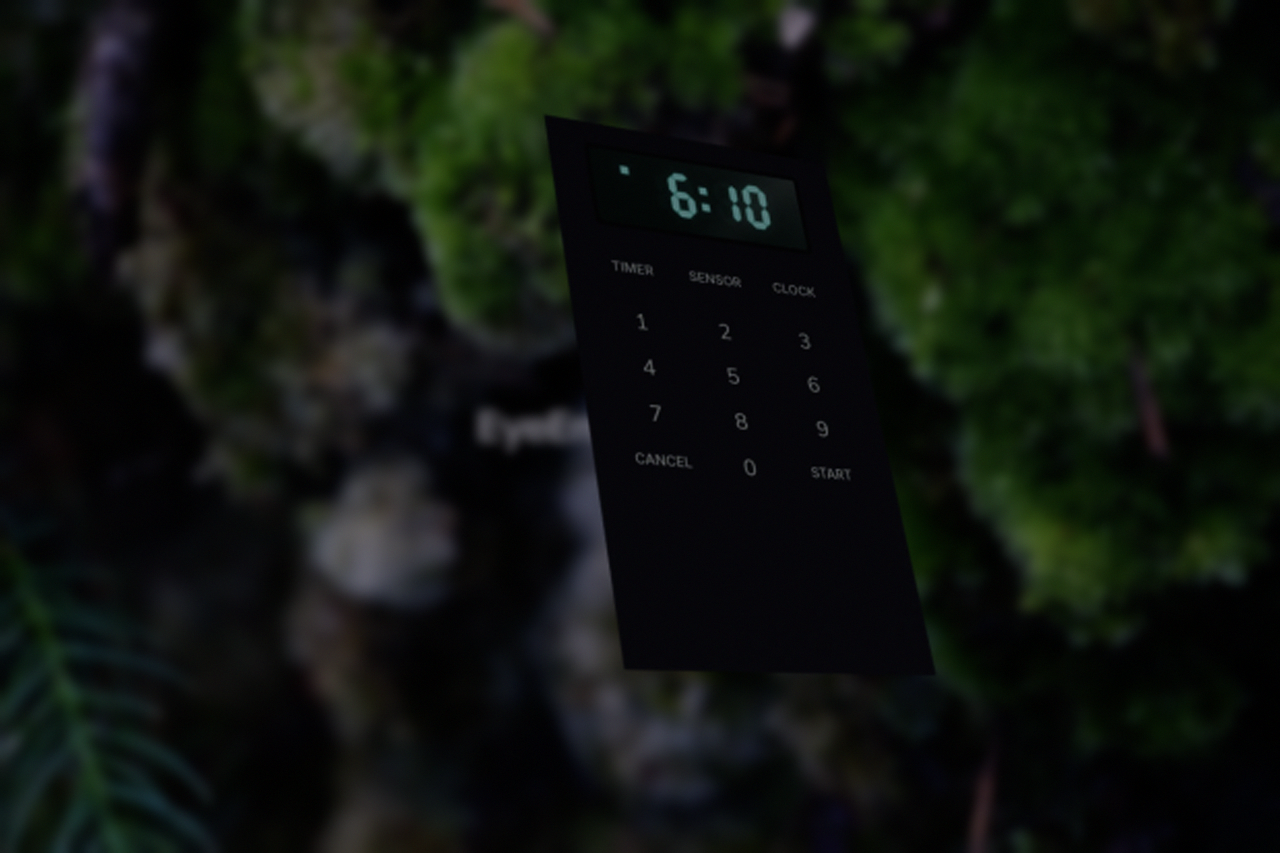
6:10
